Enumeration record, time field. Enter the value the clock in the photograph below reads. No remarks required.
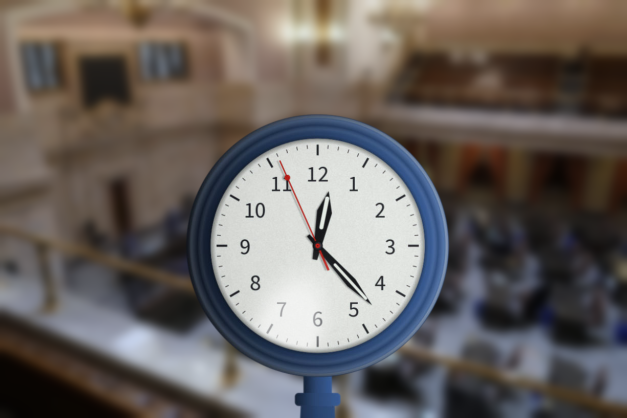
12:22:56
